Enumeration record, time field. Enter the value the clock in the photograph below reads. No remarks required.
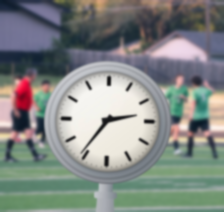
2:36
